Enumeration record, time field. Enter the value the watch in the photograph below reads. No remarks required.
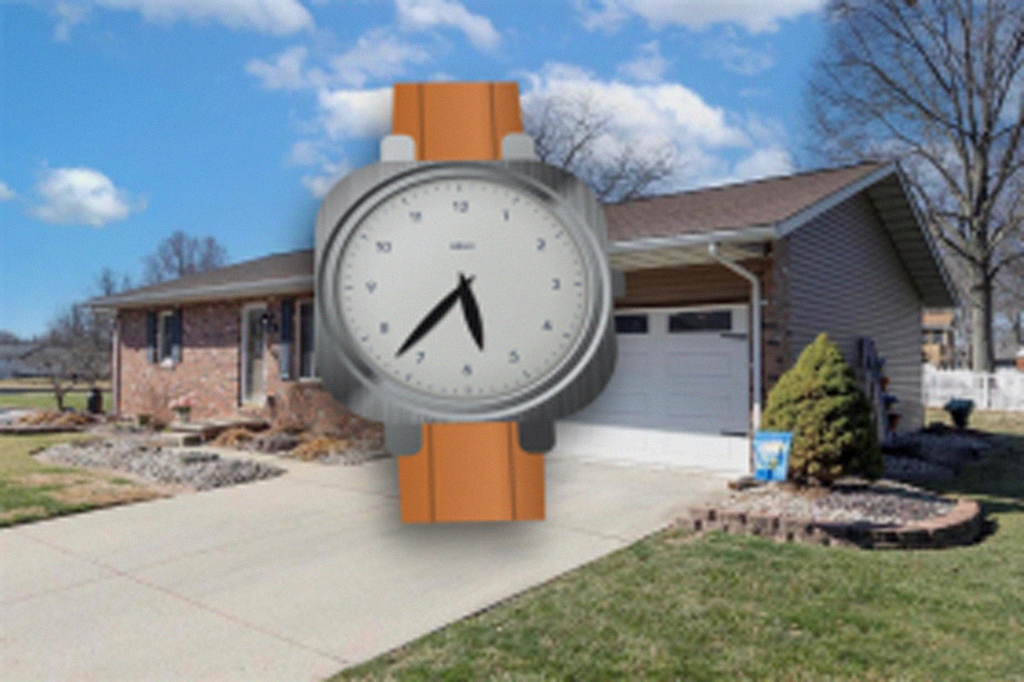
5:37
